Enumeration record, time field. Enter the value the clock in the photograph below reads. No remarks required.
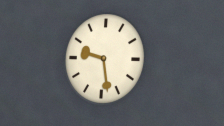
9:28
